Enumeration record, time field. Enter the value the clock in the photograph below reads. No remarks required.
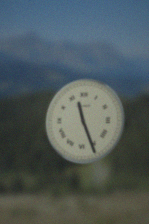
11:26
